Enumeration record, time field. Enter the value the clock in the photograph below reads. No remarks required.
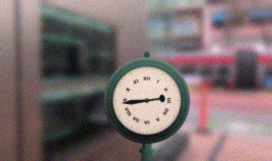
2:44
